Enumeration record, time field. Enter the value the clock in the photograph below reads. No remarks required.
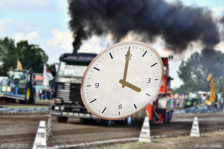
4:00
